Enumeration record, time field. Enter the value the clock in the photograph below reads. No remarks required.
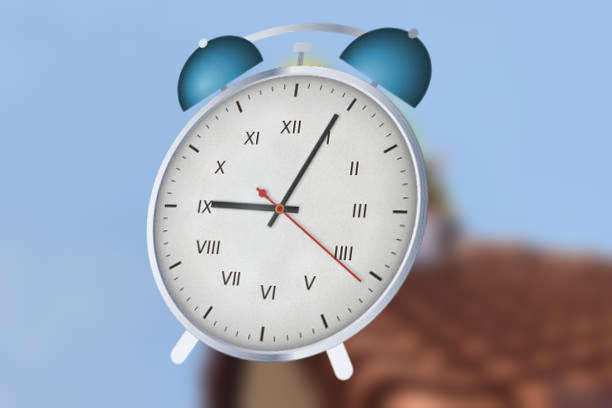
9:04:21
